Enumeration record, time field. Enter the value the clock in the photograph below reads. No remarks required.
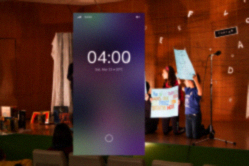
4:00
